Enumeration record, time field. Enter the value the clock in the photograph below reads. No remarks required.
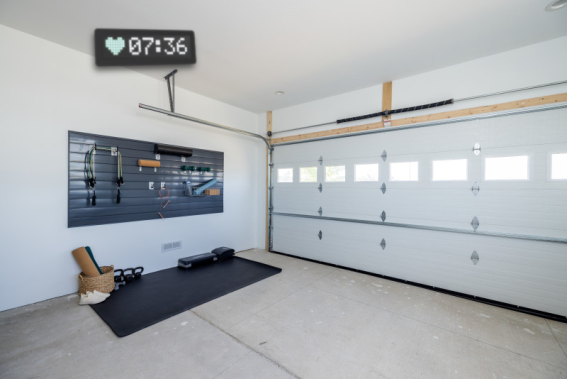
7:36
